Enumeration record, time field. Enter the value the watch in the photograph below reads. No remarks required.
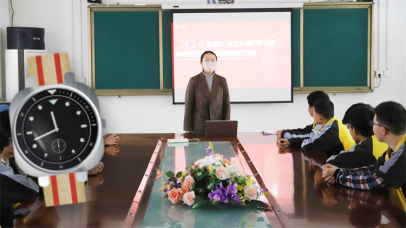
11:42
